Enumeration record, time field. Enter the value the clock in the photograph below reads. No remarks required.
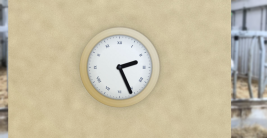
2:26
